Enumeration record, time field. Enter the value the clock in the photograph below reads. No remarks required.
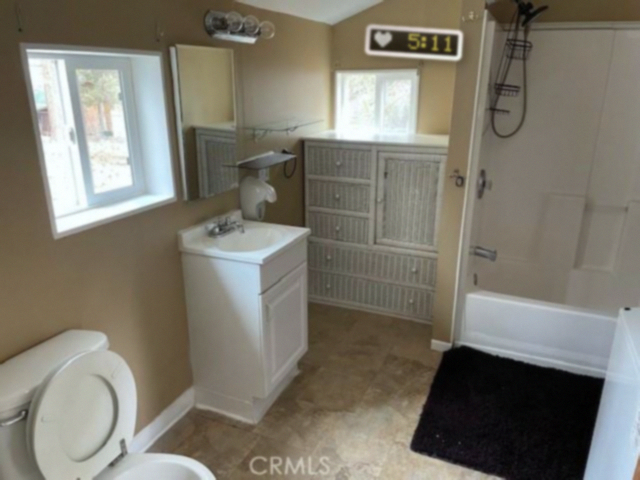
5:11
